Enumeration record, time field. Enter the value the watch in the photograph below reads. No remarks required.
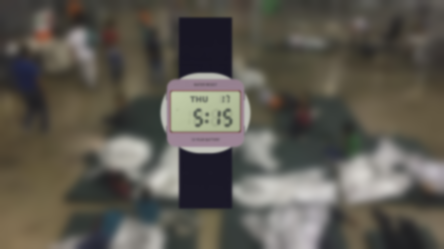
5:15
